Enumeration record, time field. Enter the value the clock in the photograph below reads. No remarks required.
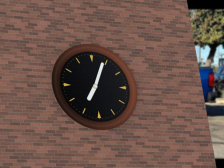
7:04
